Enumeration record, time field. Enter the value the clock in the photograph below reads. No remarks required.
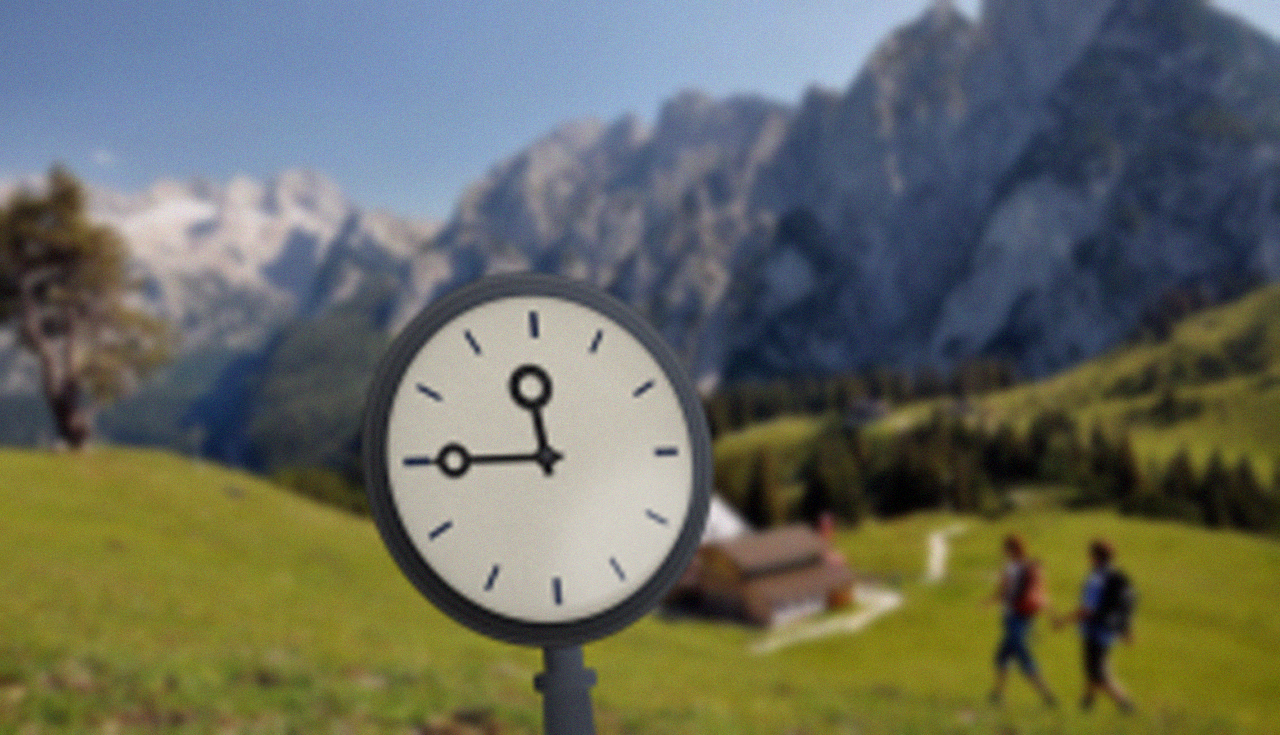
11:45
